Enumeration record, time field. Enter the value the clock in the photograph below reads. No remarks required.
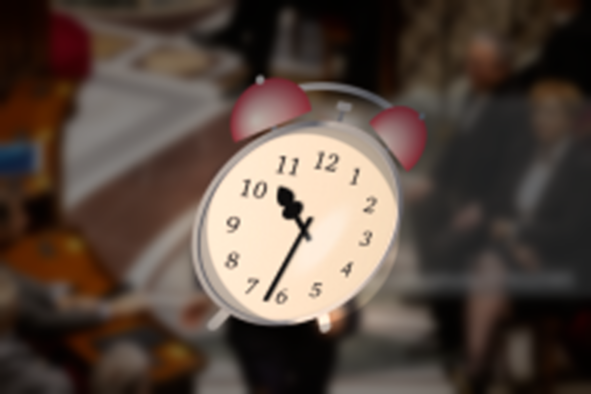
10:32
